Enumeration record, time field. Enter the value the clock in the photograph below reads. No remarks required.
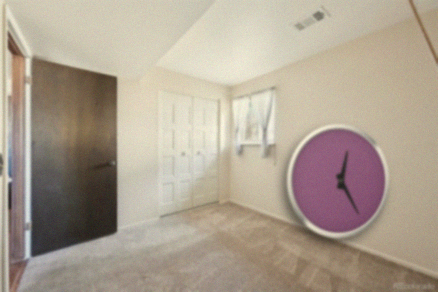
12:25
